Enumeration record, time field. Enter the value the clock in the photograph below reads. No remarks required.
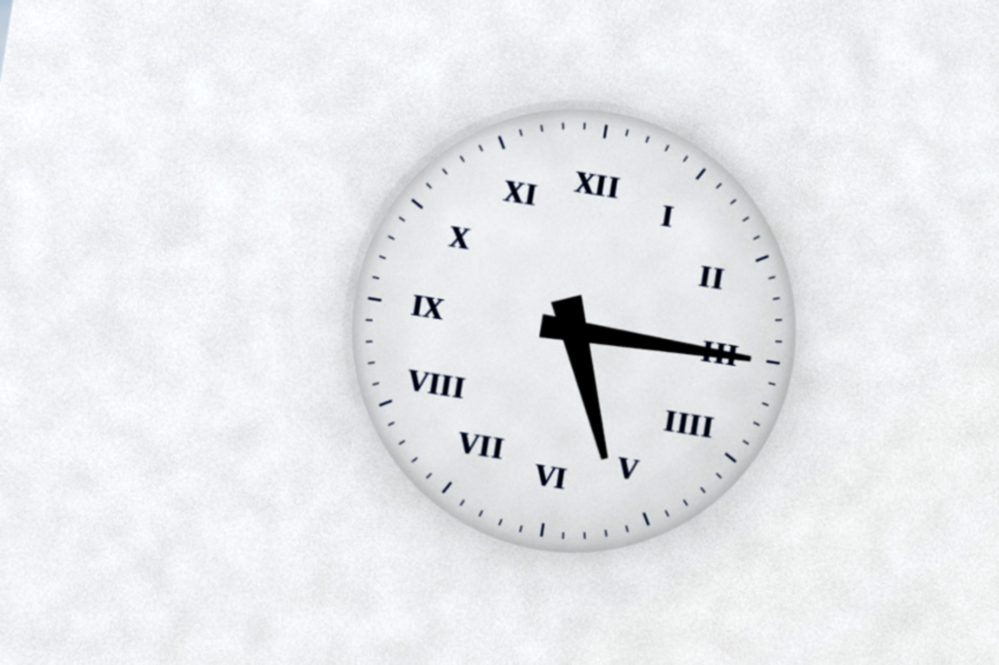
5:15
